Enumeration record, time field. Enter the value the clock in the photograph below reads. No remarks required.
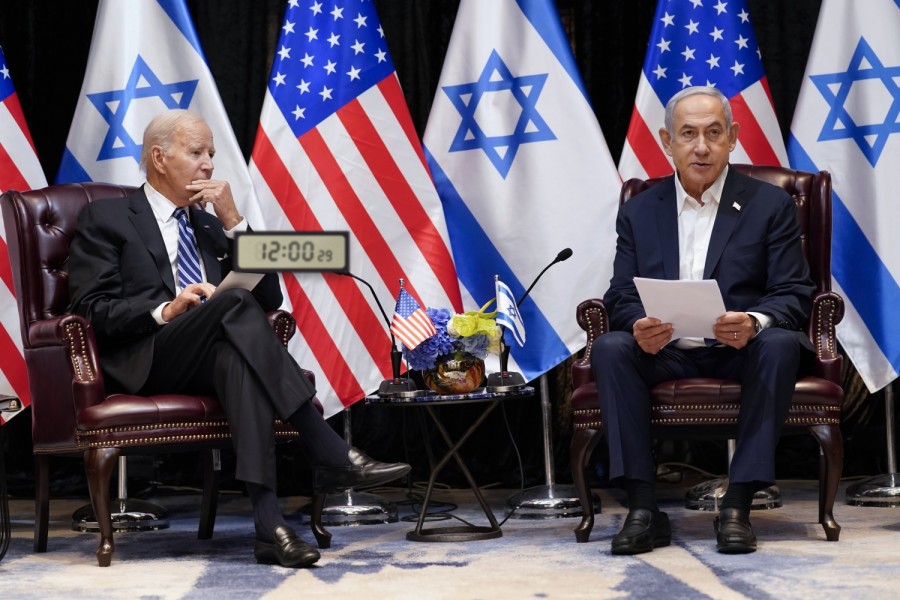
12:00:29
